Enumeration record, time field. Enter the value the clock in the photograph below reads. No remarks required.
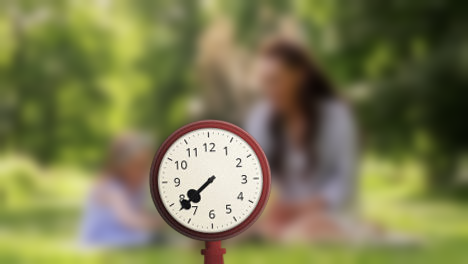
7:38
